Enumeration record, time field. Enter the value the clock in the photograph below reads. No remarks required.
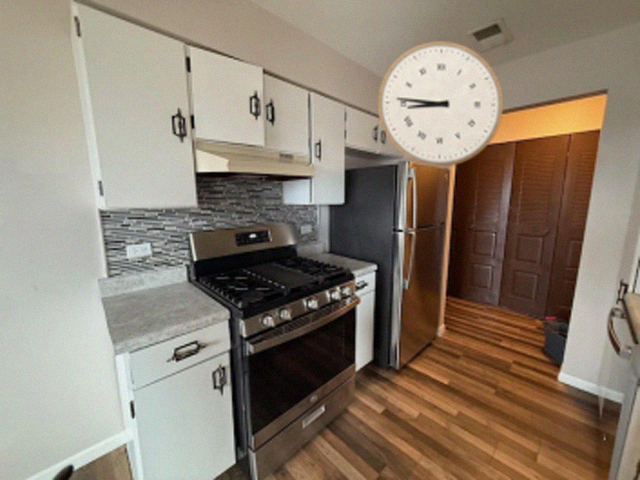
8:46
